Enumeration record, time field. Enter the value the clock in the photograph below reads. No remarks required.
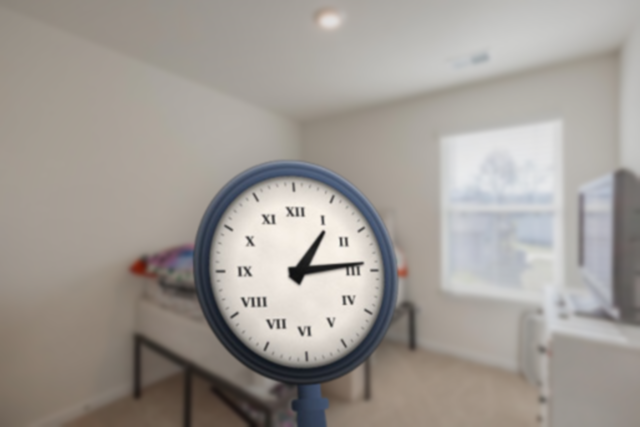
1:14
